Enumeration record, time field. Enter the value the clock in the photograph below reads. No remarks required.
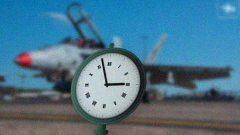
2:57
